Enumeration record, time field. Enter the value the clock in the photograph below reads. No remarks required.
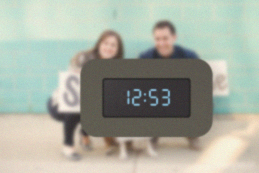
12:53
